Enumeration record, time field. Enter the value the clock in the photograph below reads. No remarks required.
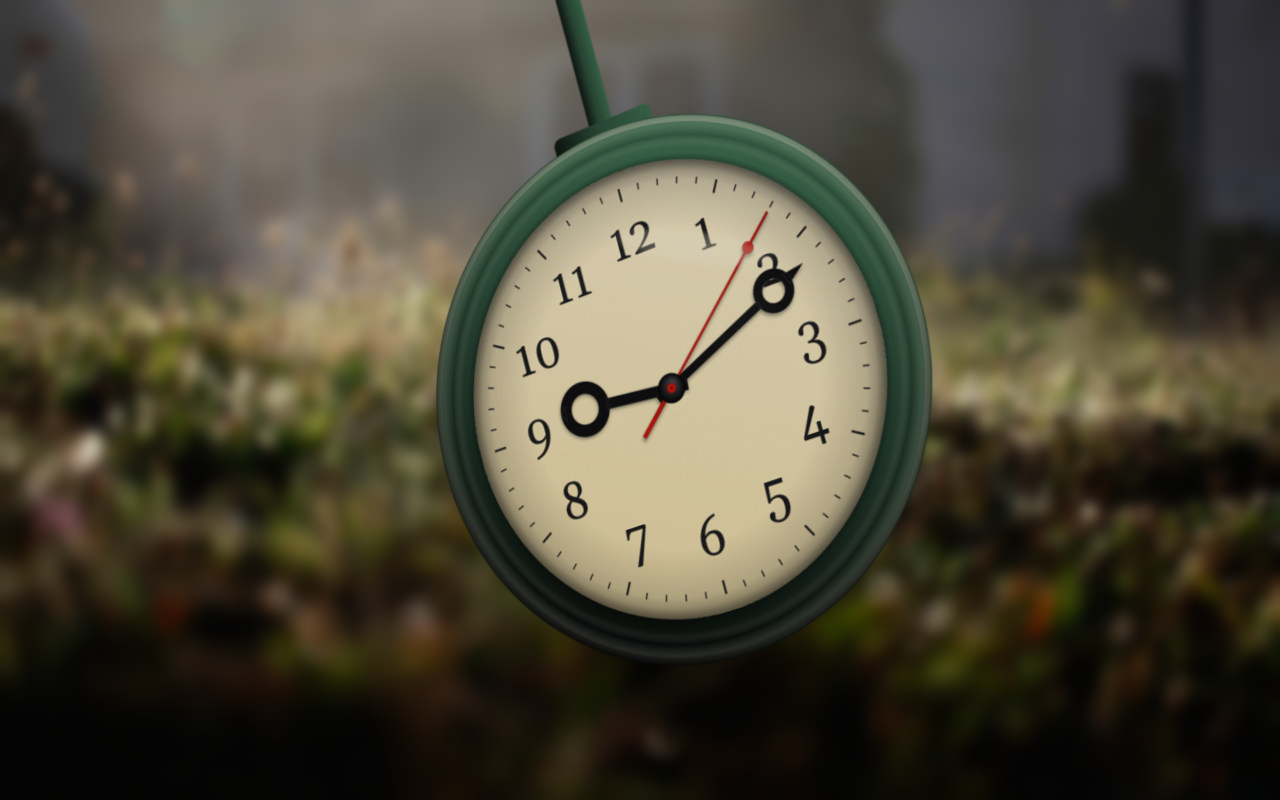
9:11:08
